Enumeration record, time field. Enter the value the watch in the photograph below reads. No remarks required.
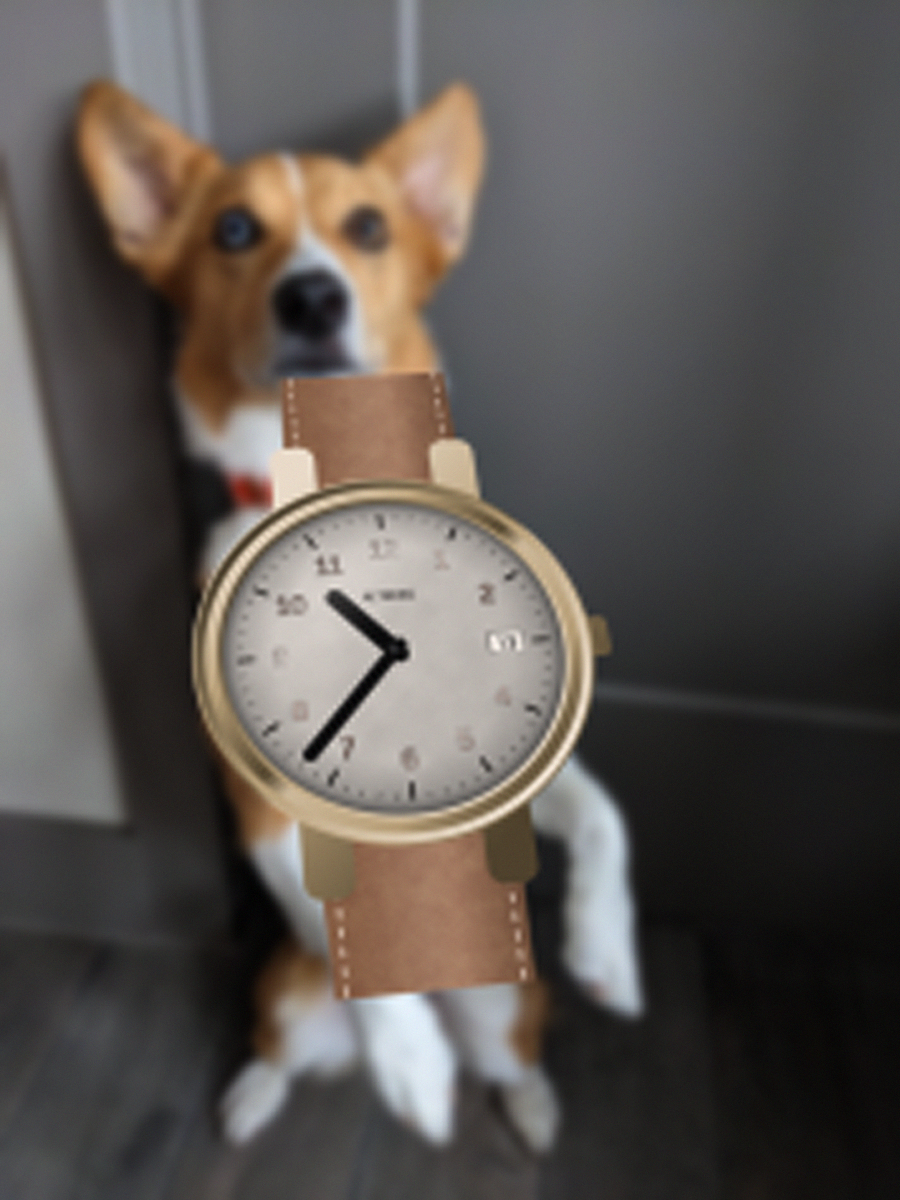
10:37
